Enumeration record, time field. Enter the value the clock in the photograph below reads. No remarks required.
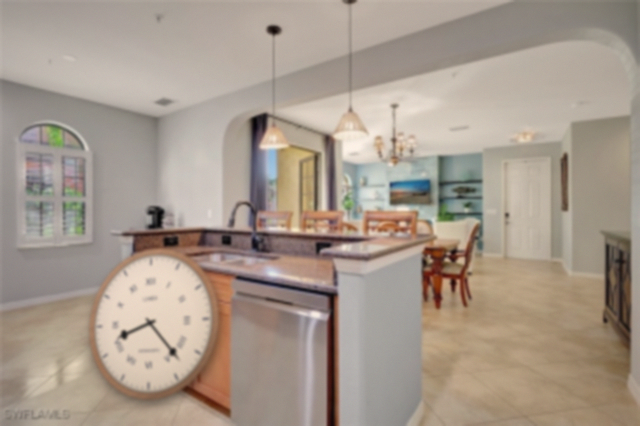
8:23
